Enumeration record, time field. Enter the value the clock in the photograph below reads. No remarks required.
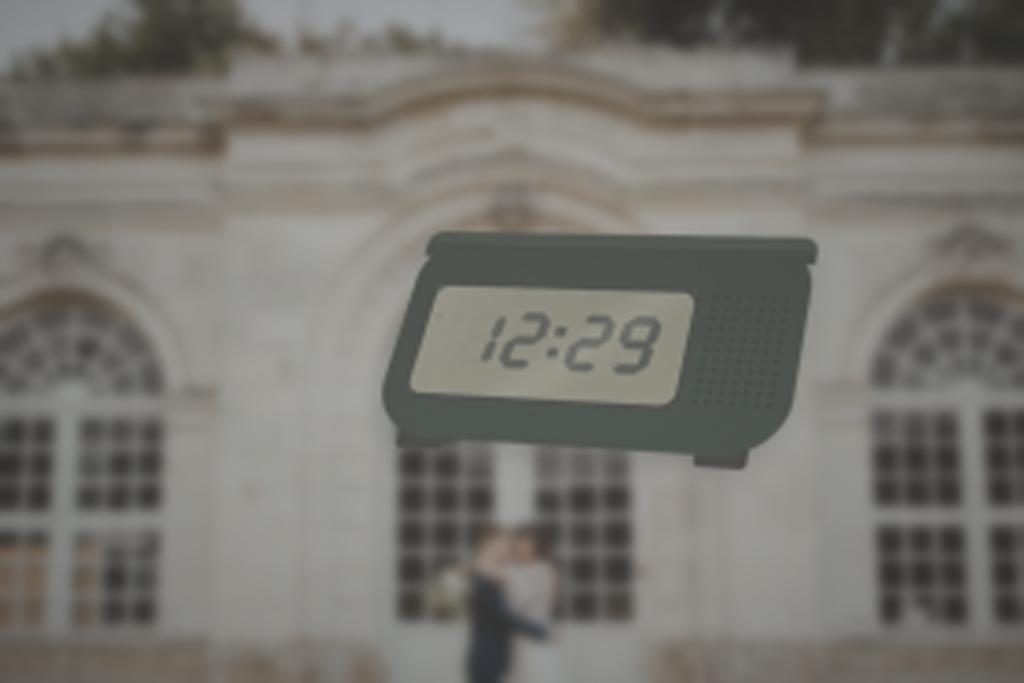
12:29
